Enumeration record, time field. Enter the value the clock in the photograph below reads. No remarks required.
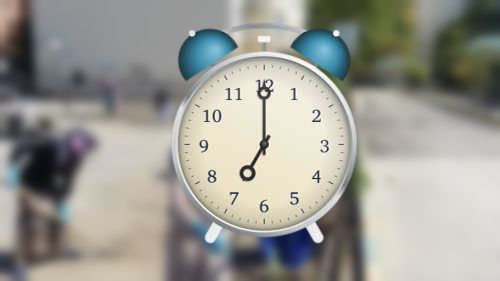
7:00
